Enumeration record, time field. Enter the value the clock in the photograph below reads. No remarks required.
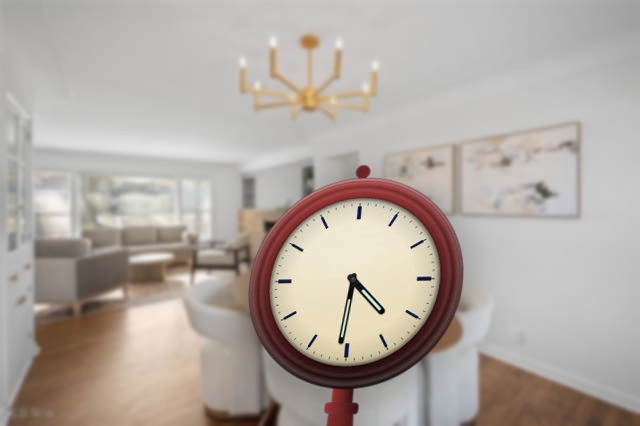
4:31
